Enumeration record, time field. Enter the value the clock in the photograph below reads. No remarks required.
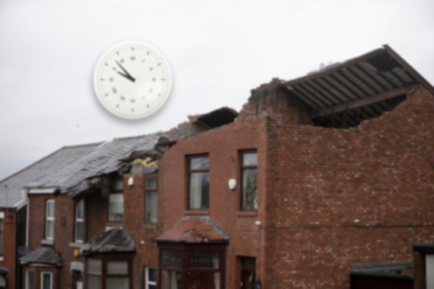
9:53
